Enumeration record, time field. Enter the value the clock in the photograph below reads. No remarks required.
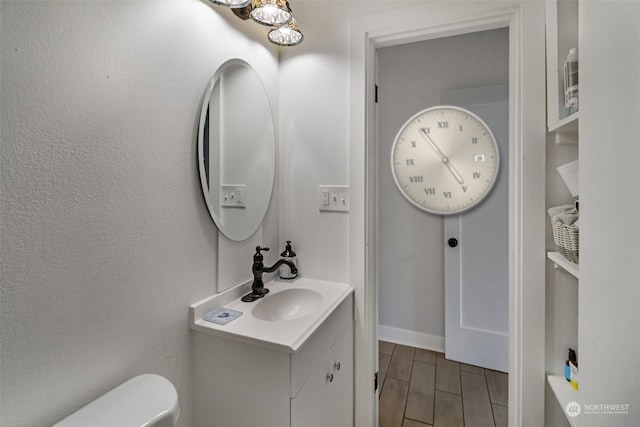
4:54
